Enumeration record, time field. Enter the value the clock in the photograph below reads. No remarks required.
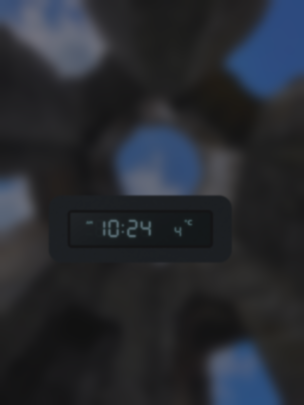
10:24
